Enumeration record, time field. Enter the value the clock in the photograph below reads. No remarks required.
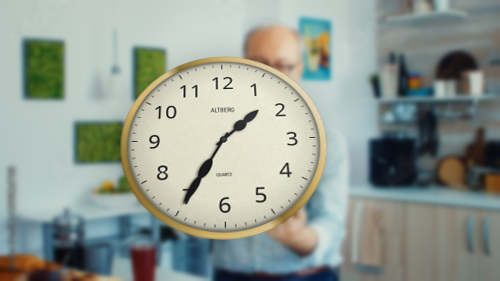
1:35
